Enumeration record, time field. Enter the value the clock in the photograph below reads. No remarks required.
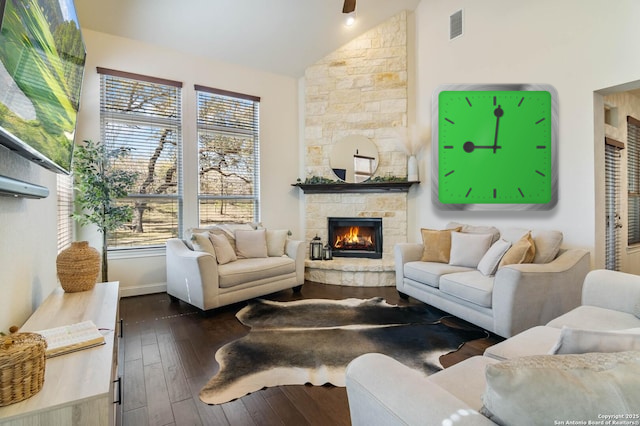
9:01
